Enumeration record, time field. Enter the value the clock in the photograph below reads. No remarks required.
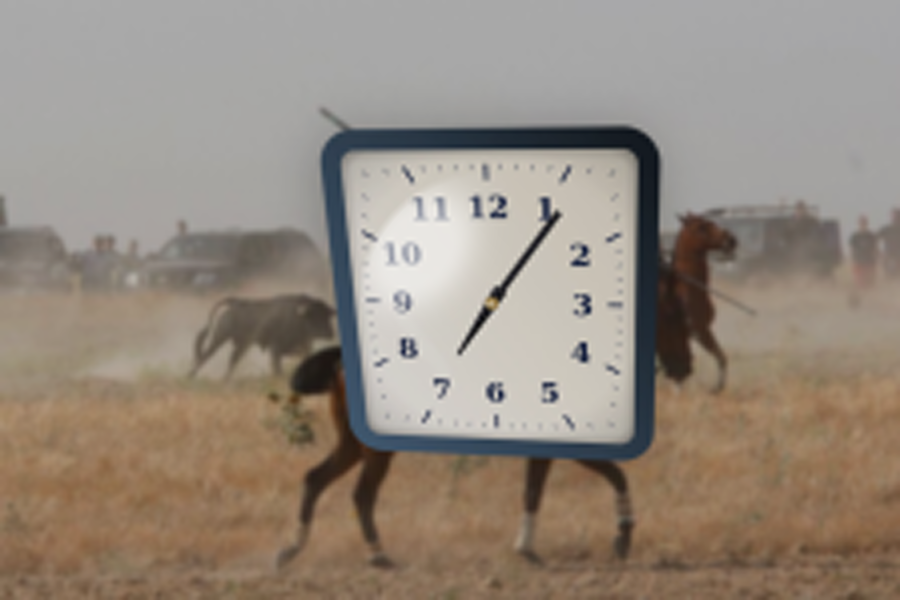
7:06
